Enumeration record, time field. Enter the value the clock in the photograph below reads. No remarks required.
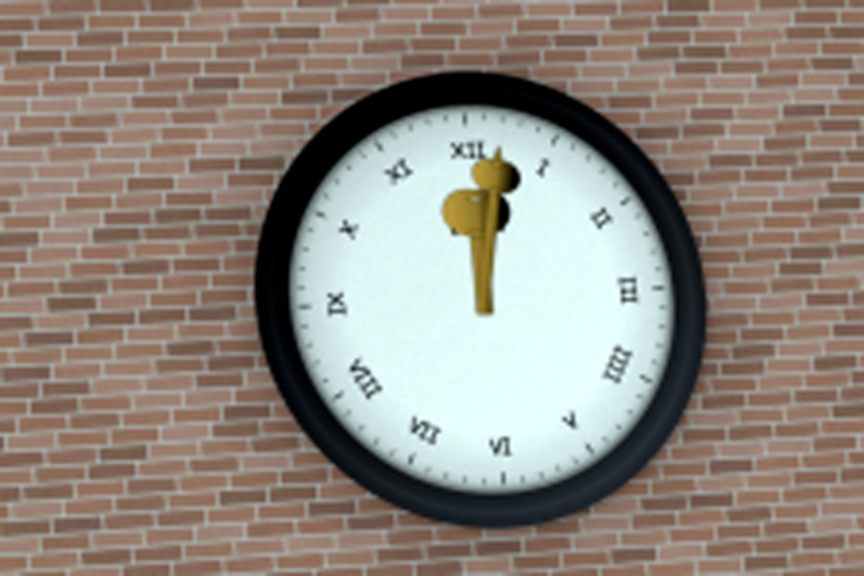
12:02
